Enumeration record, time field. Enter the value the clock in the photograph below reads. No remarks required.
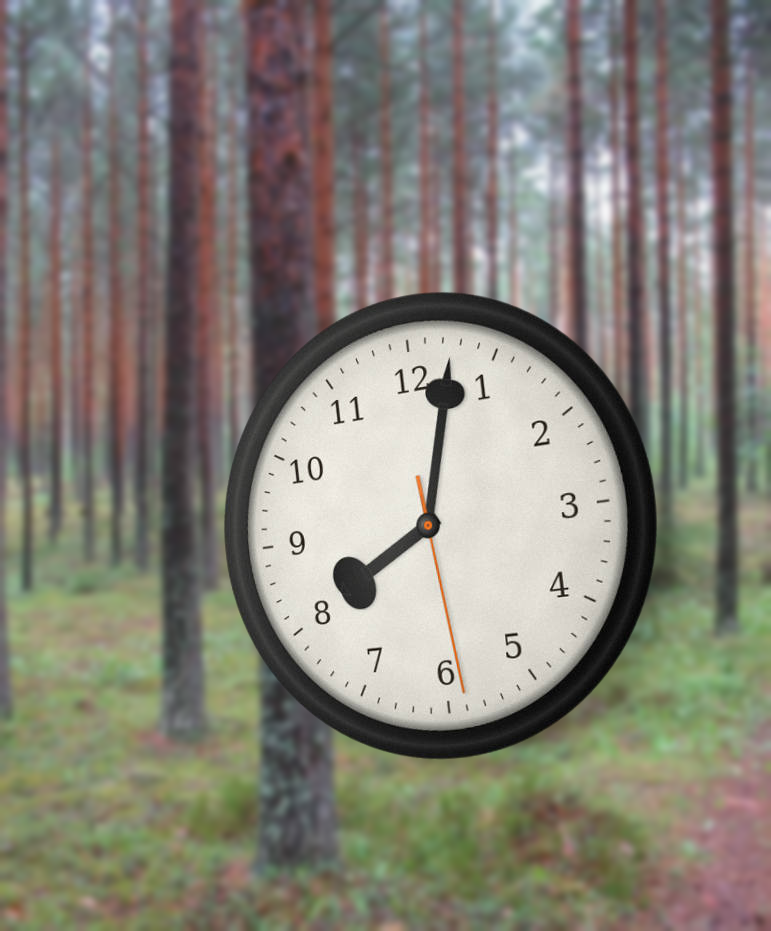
8:02:29
